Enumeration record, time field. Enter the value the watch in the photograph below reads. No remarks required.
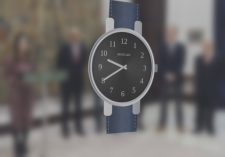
9:40
